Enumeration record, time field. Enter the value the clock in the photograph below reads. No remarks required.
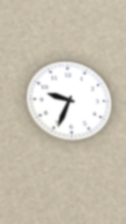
9:34
